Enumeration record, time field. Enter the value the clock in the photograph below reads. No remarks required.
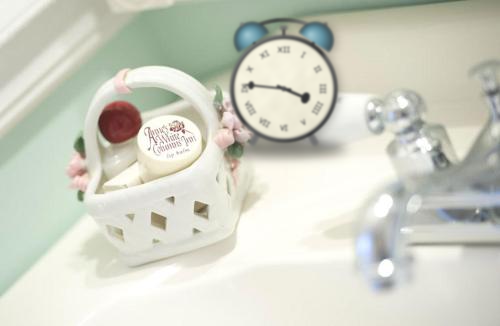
3:46
